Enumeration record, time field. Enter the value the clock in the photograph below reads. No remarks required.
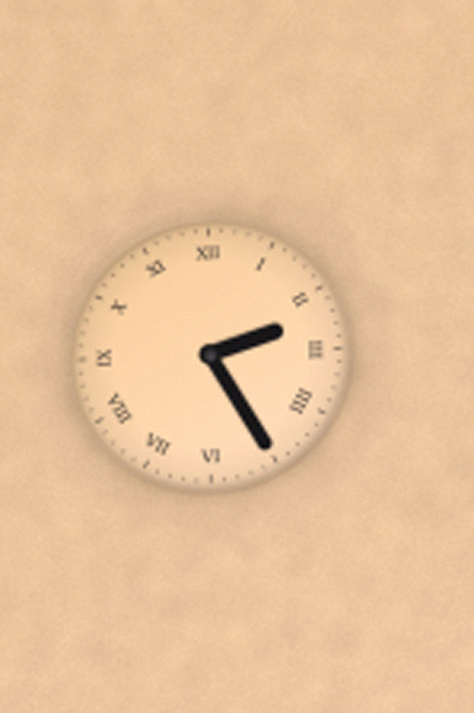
2:25
